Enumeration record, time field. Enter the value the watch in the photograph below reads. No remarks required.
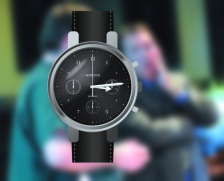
3:14
